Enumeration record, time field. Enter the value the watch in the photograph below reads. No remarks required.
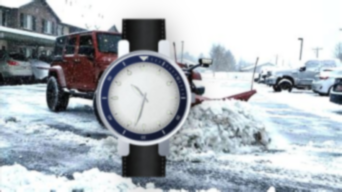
10:33
